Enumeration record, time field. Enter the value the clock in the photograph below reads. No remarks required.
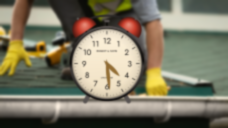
4:29
